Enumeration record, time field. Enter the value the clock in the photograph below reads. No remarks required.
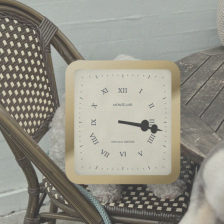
3:17
